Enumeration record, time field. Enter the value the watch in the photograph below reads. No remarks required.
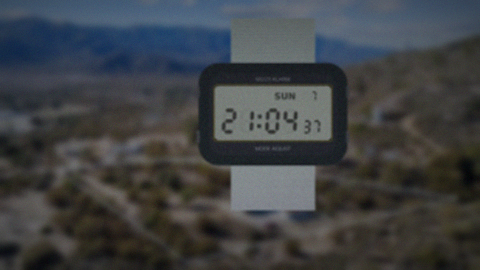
21:04:37
